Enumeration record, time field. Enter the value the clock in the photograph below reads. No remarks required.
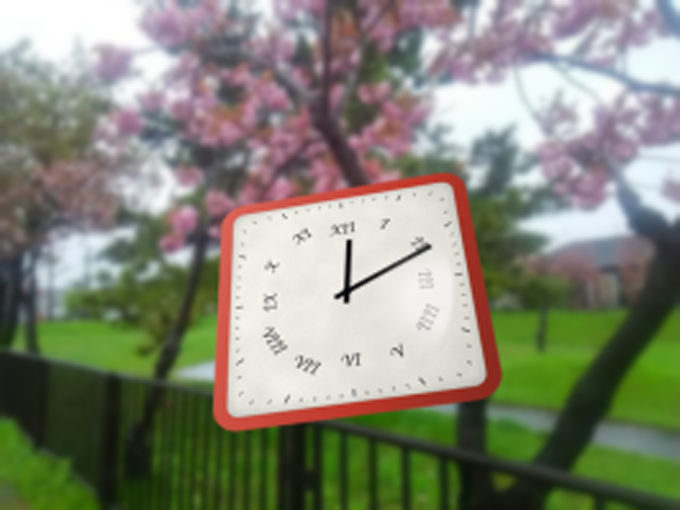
12:11
